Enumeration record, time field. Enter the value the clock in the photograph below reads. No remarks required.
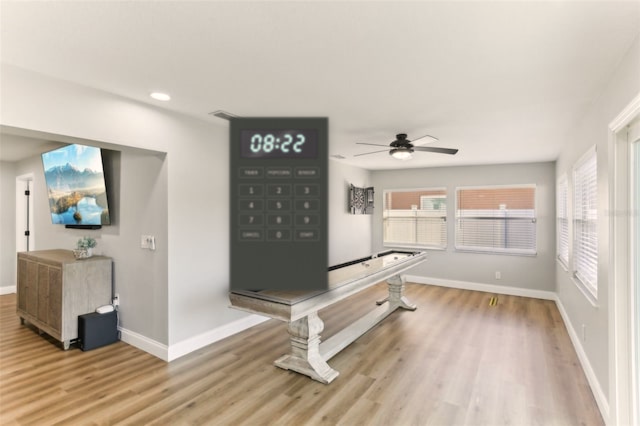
8:22
